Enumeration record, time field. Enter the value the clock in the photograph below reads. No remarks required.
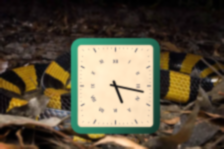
5:17
